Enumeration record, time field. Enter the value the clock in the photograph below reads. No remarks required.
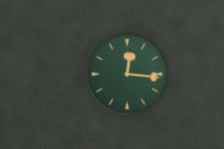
12:16
